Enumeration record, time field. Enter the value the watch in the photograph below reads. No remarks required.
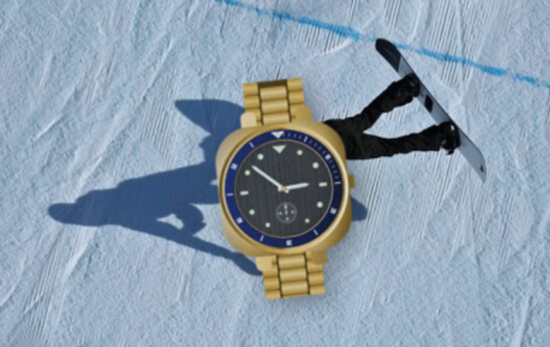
2:52
